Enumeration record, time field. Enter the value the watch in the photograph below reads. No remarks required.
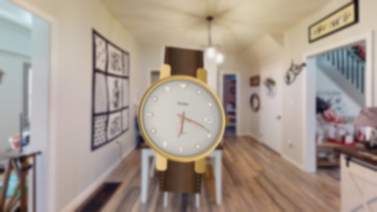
6:19
